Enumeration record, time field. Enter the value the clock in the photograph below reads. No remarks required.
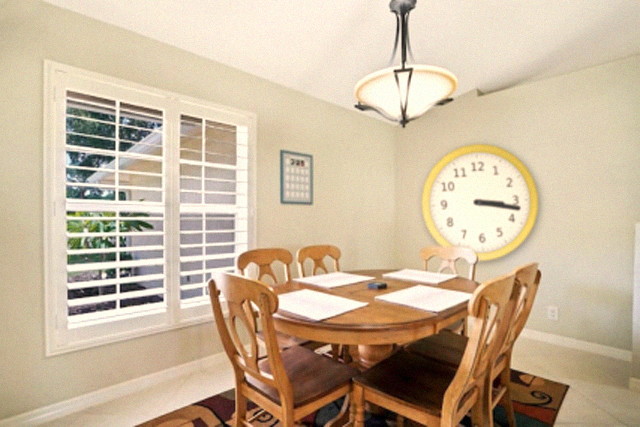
3:17
